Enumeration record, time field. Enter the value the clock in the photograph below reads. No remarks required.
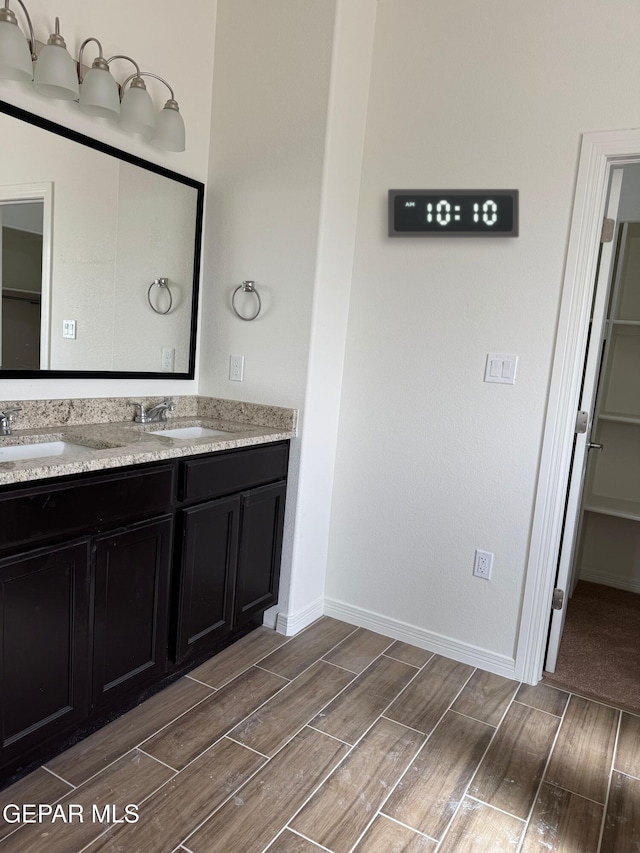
10:10
